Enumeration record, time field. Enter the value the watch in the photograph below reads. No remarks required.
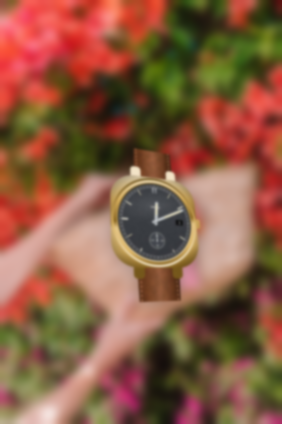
12:11
